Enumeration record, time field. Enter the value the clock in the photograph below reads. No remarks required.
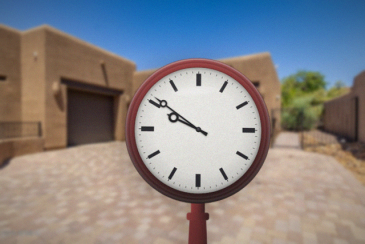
9:51
